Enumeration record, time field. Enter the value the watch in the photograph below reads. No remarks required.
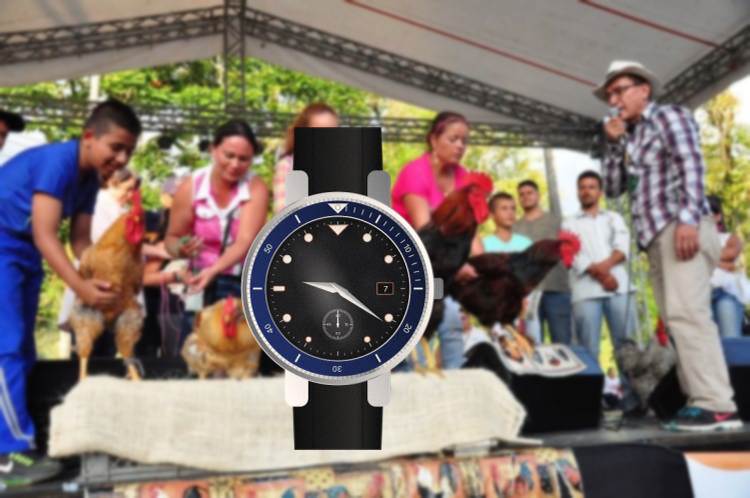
9:21
